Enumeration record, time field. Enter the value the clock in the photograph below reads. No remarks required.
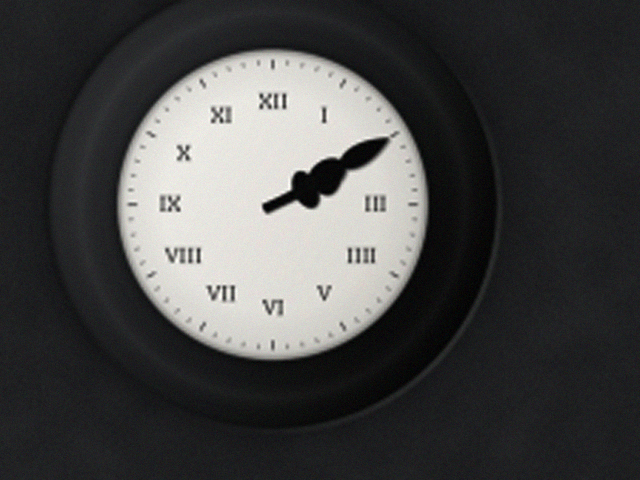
2:10
